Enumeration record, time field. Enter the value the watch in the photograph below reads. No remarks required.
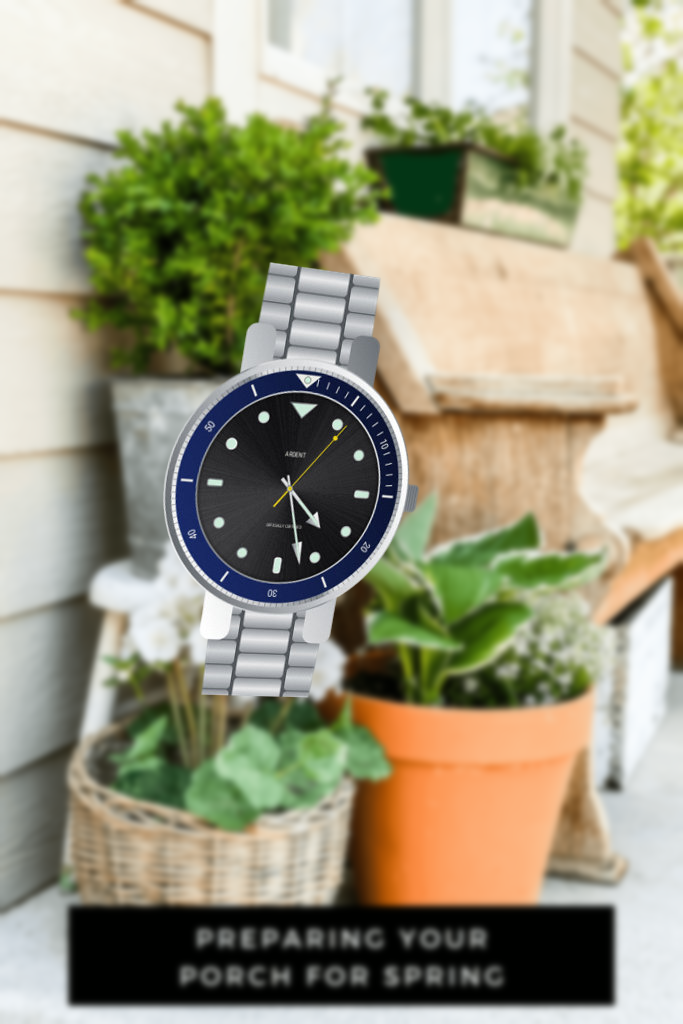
4:27:06
